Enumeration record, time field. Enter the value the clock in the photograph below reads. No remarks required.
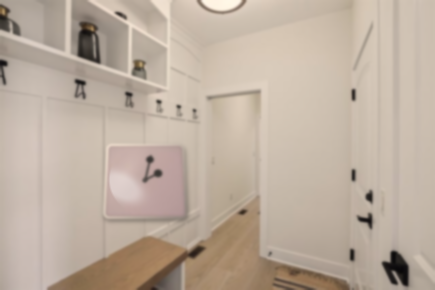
2:02
